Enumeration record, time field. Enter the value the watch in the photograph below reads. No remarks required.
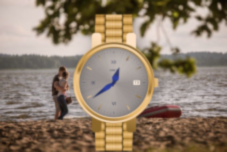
12:39
